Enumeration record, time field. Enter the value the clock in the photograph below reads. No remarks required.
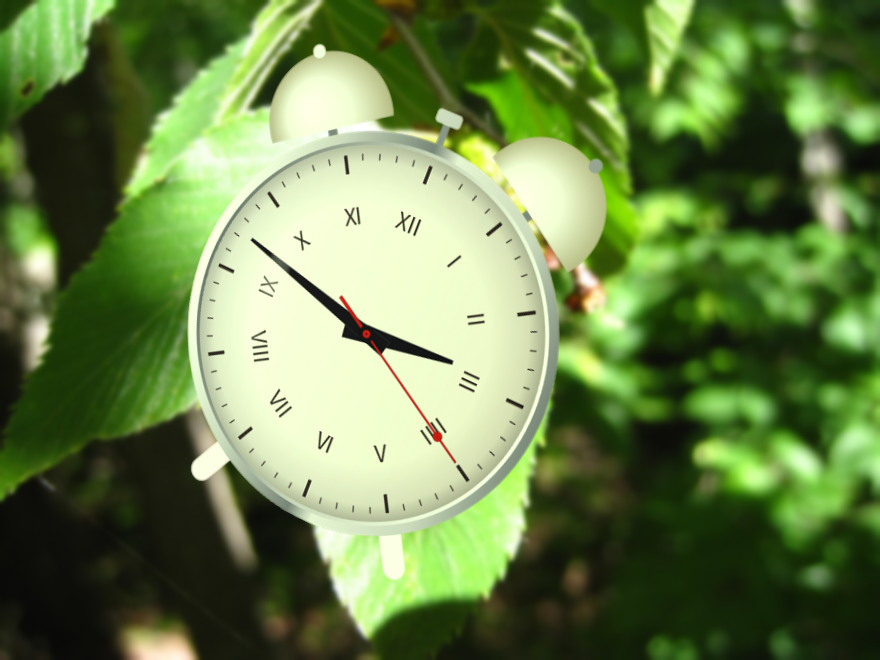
2:47:20
